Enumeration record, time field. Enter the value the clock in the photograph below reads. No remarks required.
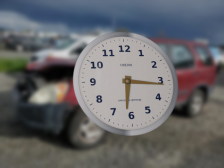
6:16
